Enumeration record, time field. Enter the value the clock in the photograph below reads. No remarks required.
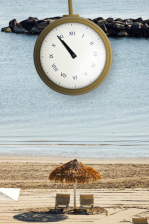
10:54
